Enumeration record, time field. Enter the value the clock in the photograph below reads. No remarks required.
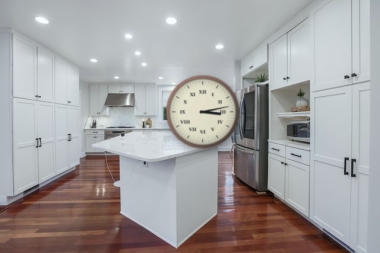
3:13
